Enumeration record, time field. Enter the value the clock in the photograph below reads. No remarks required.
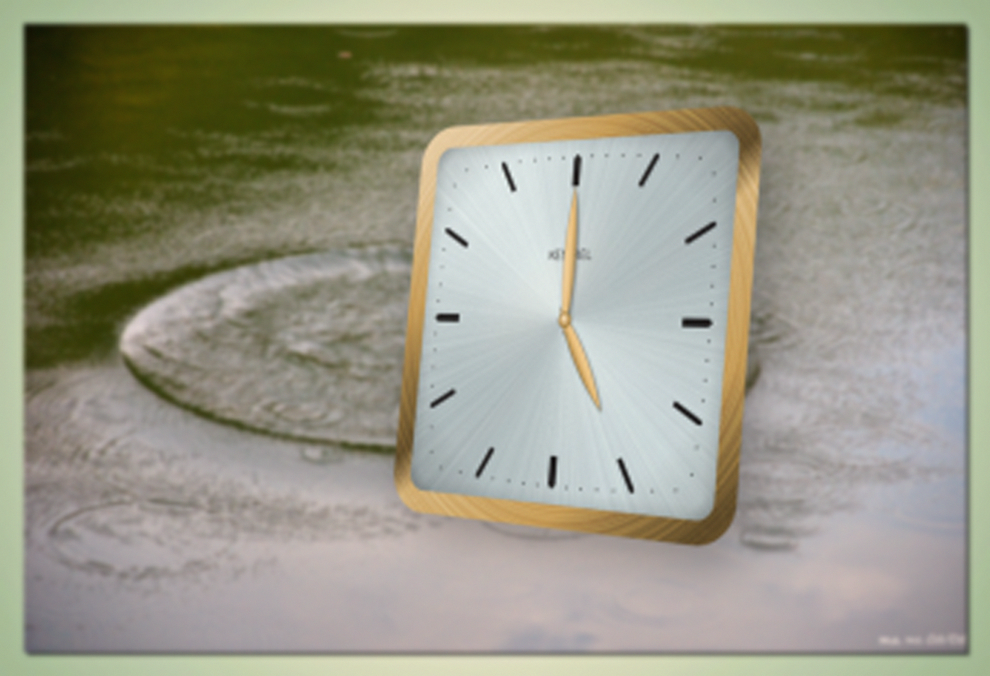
5:00
